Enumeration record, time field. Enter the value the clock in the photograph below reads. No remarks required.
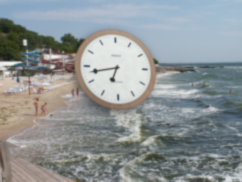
6:43
